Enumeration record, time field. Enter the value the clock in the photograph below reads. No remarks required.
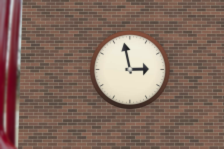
2:58
